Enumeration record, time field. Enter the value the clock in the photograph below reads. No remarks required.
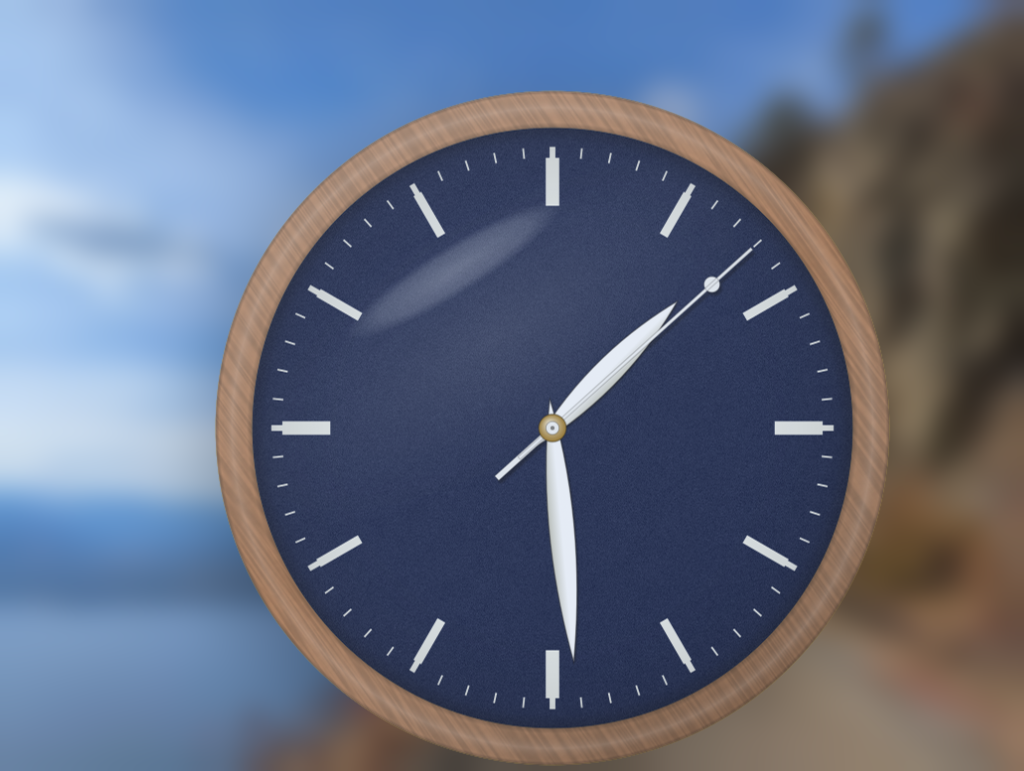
1:29:08
